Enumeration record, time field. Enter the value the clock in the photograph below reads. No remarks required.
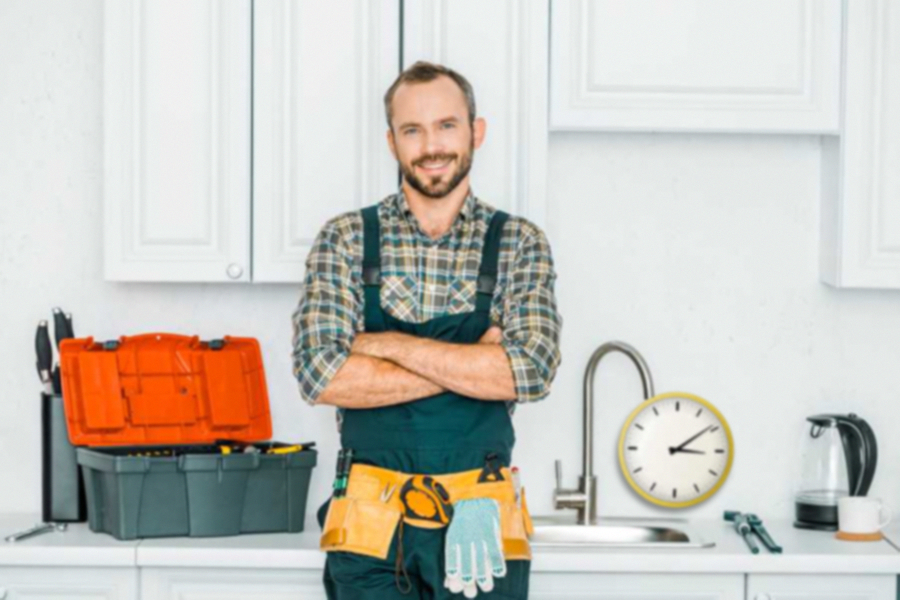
3:09
